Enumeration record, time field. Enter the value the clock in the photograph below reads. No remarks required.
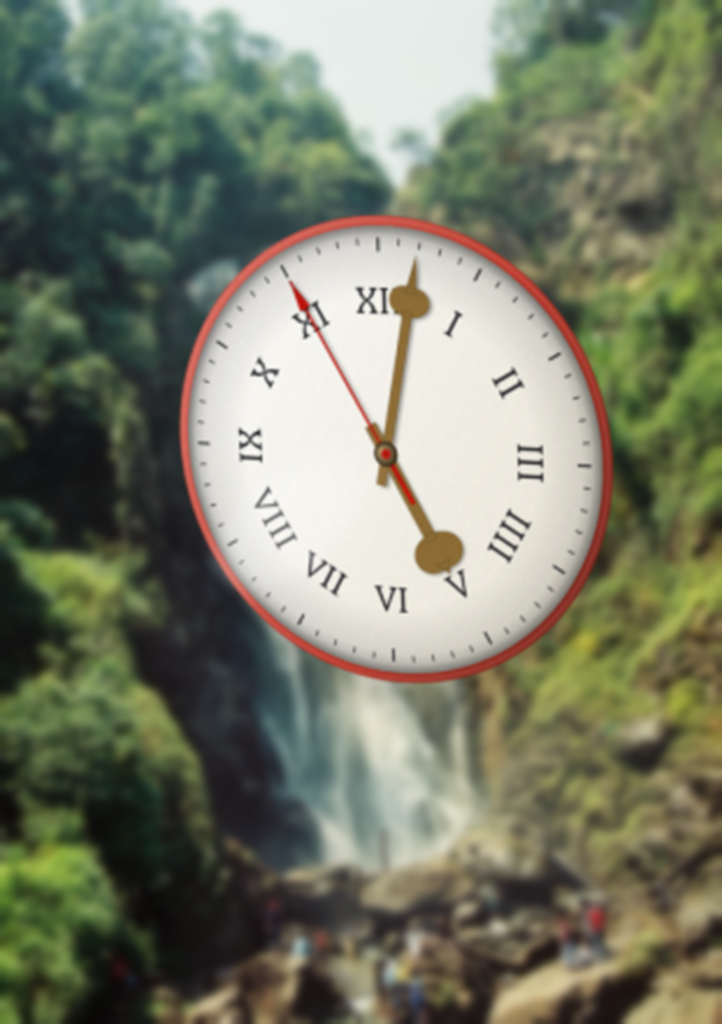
5:01:55
